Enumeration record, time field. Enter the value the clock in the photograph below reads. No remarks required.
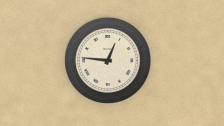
12:46
